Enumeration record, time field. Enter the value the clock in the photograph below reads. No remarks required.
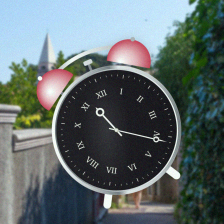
11:21
